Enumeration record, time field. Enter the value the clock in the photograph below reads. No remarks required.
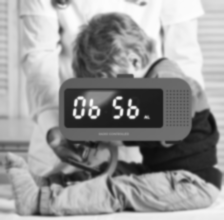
6:56
